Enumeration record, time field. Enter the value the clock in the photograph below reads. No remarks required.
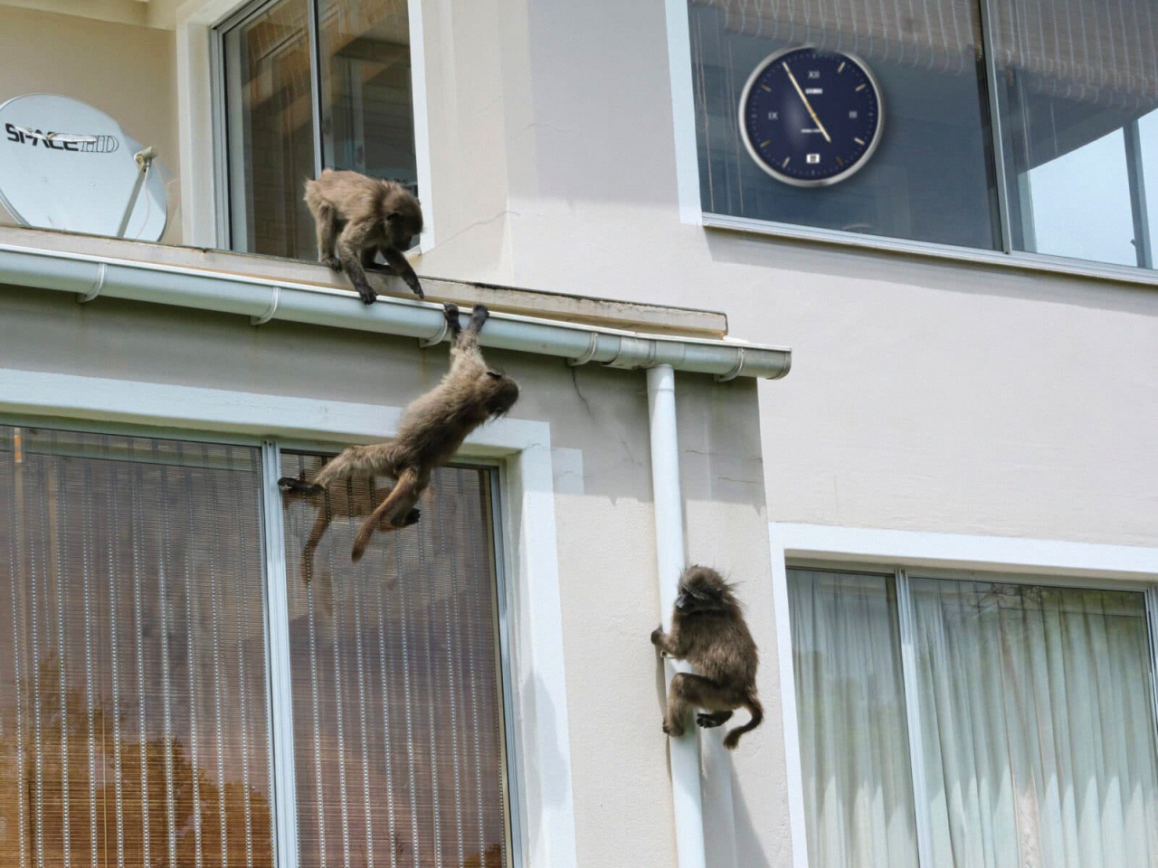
4:55
